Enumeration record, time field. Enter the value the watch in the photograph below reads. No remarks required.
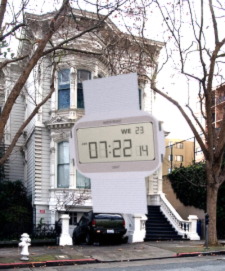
7:22:14
